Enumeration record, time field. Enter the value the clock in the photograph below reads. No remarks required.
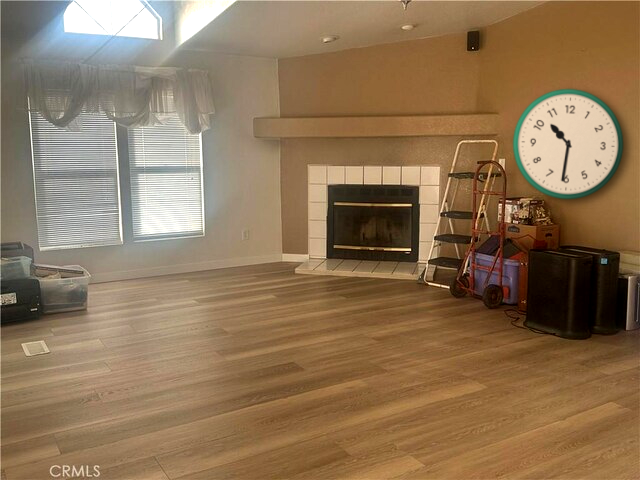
10:31
